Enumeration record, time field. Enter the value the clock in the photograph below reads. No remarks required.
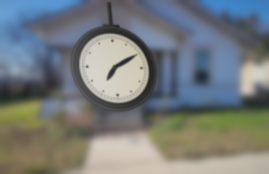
7:10
